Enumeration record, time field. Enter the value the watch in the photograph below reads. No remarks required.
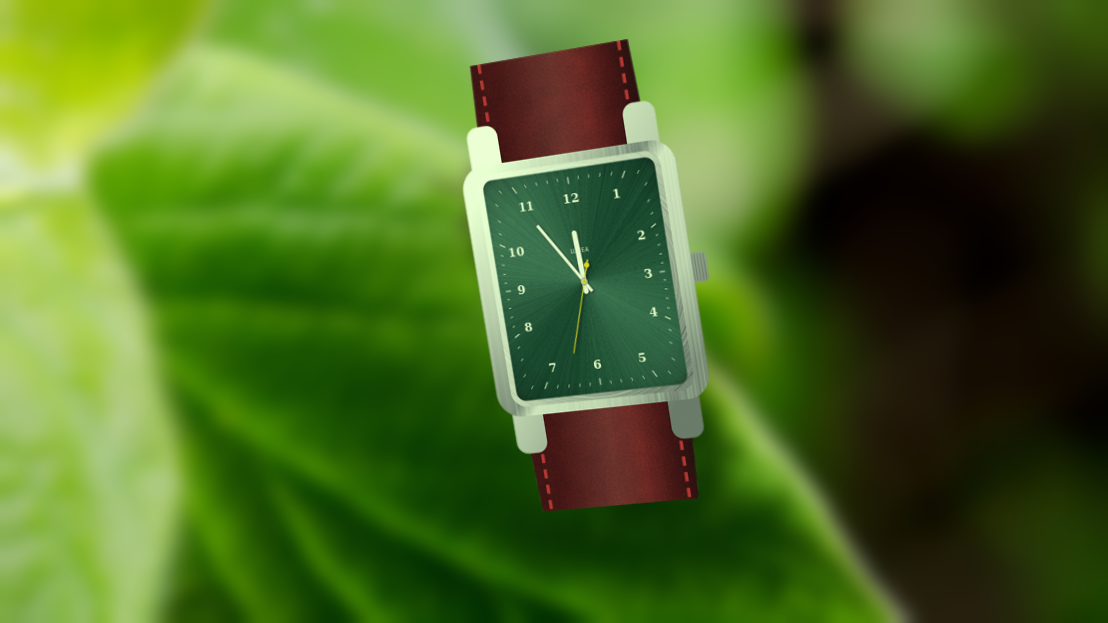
11:54:33
